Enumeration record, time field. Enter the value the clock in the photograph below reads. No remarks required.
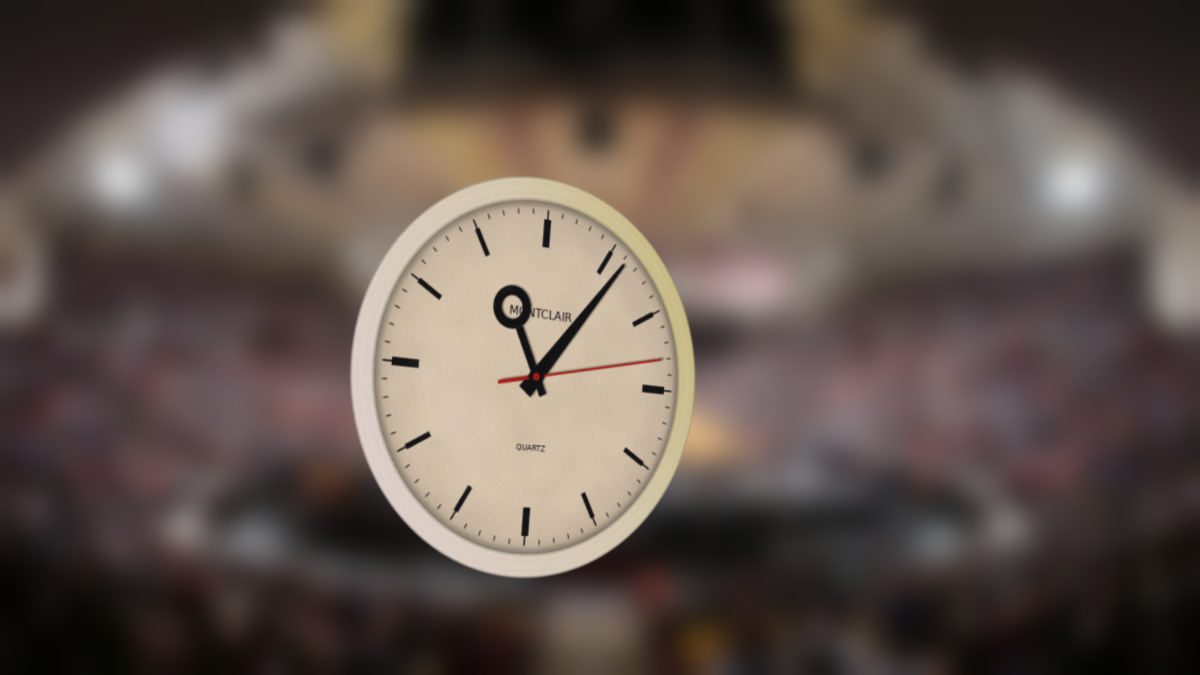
11:06:13
